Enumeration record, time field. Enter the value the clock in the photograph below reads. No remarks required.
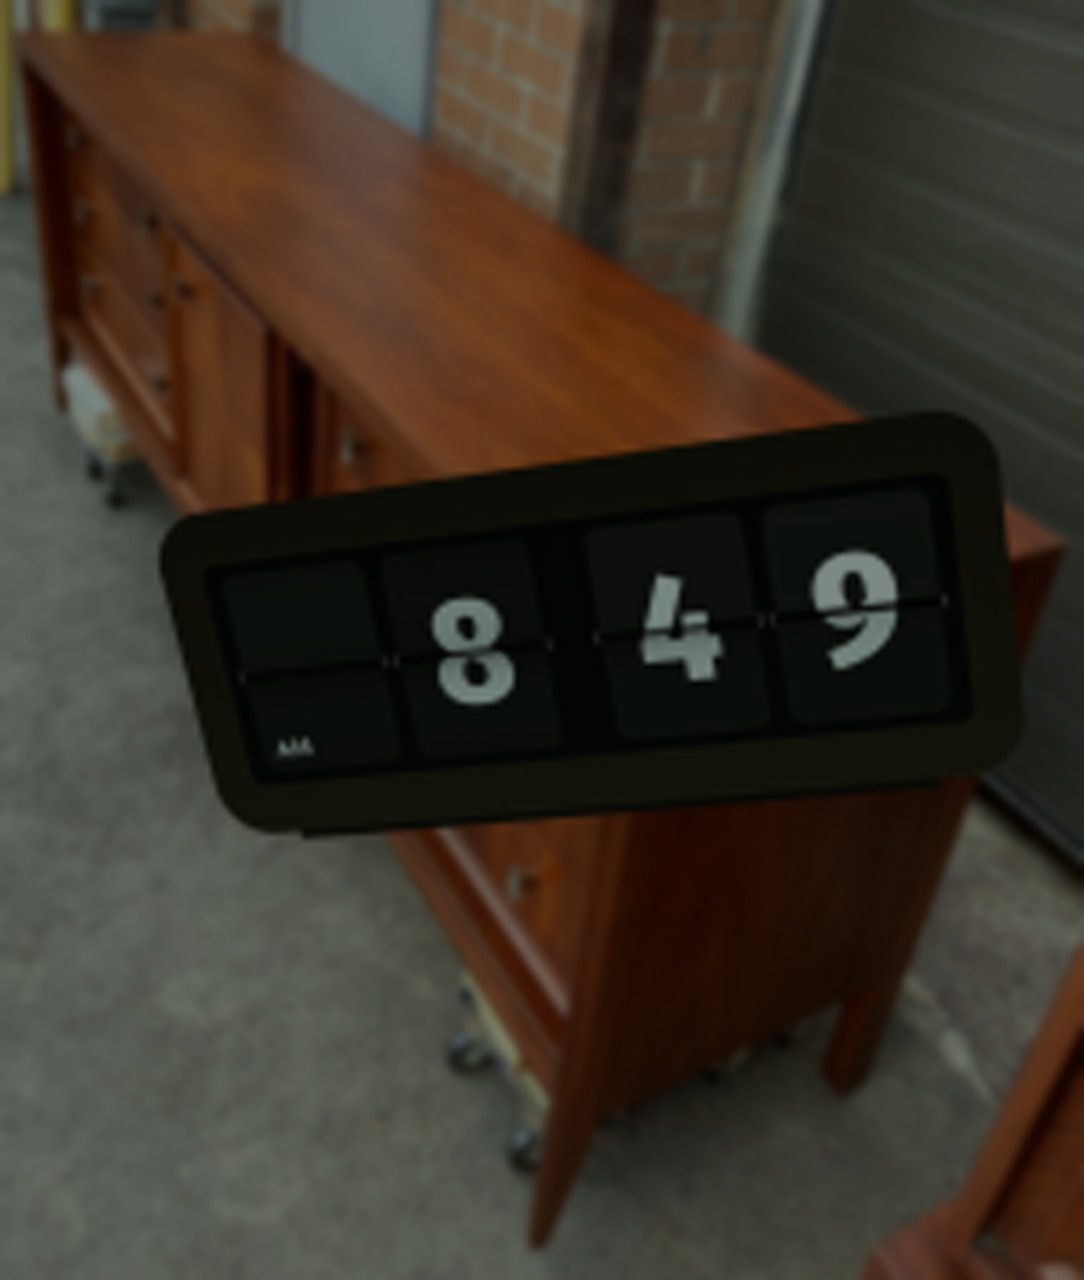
8:49
